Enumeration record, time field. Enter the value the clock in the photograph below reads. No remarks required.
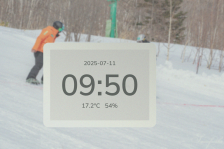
9:50
